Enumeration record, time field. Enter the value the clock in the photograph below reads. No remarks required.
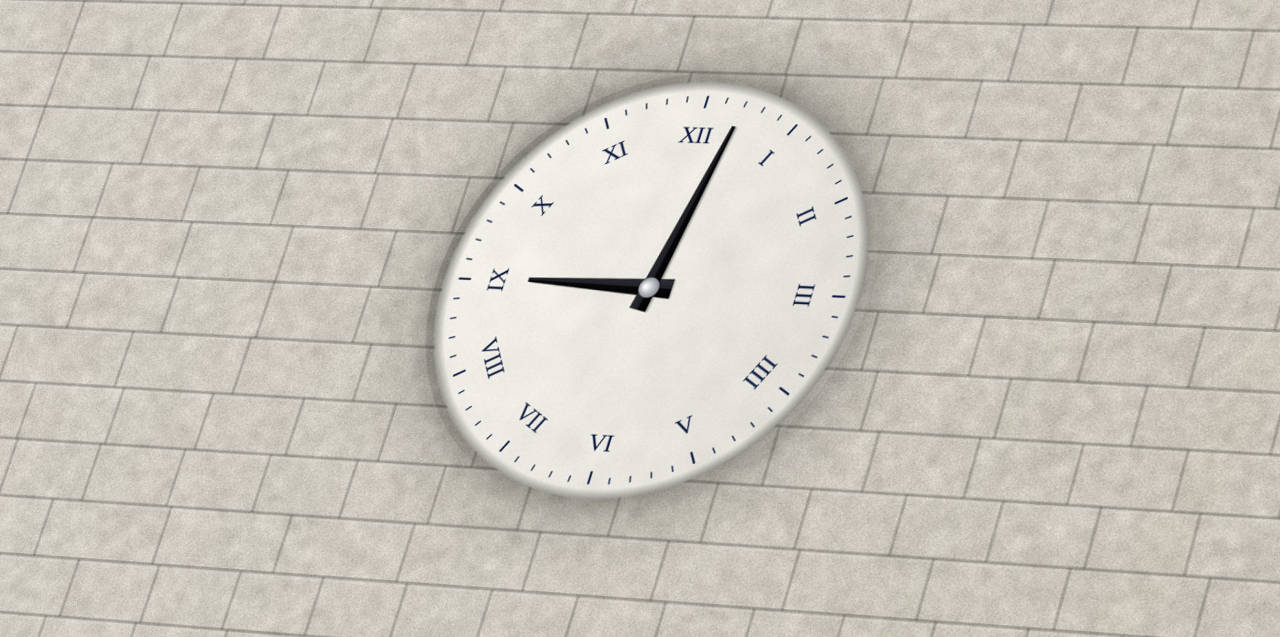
9:02
